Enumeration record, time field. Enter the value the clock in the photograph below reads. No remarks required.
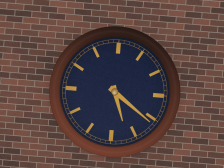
5:21
